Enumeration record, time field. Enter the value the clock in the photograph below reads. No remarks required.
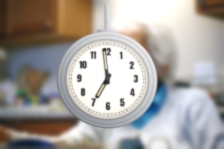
6:59
